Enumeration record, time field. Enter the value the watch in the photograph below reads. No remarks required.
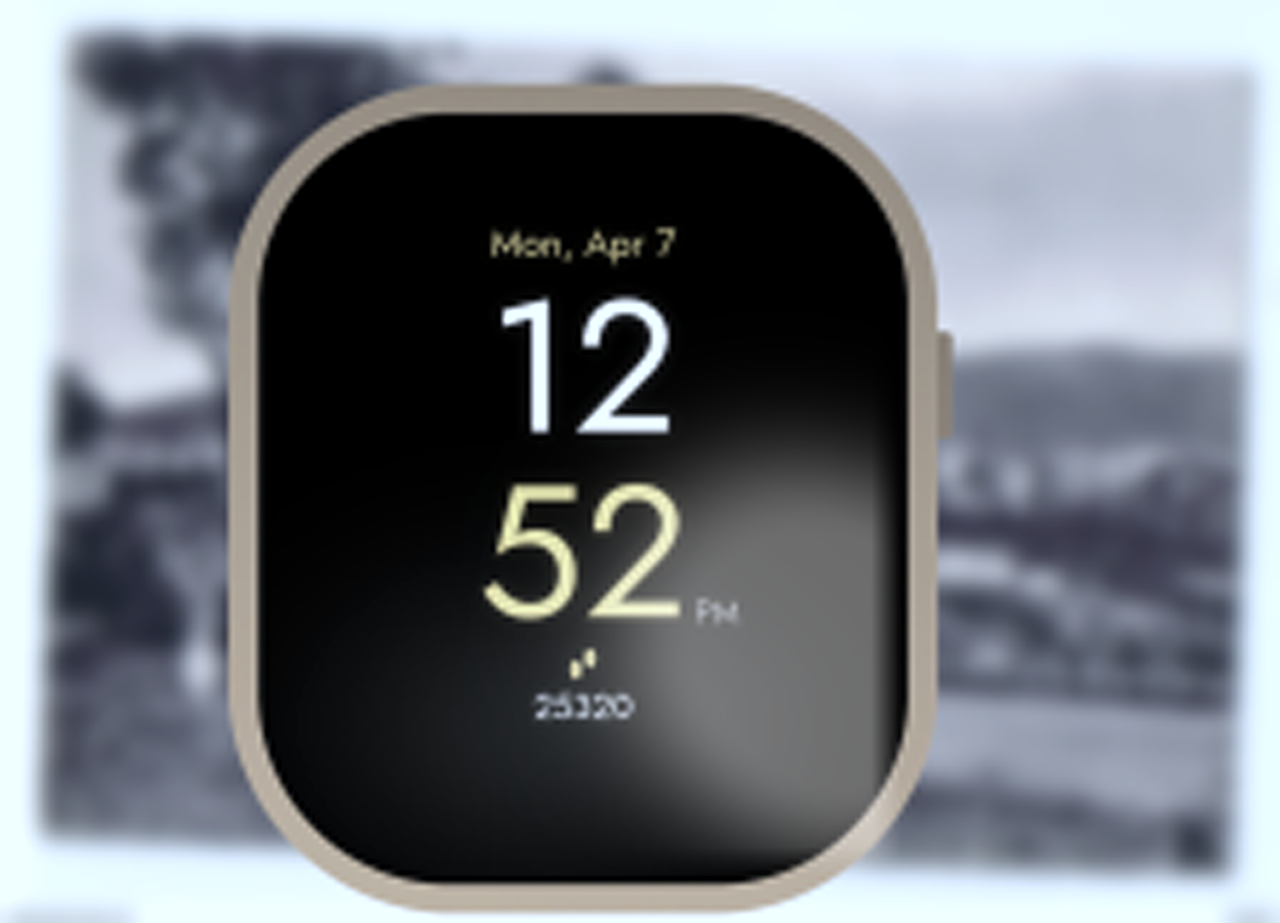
12:52
